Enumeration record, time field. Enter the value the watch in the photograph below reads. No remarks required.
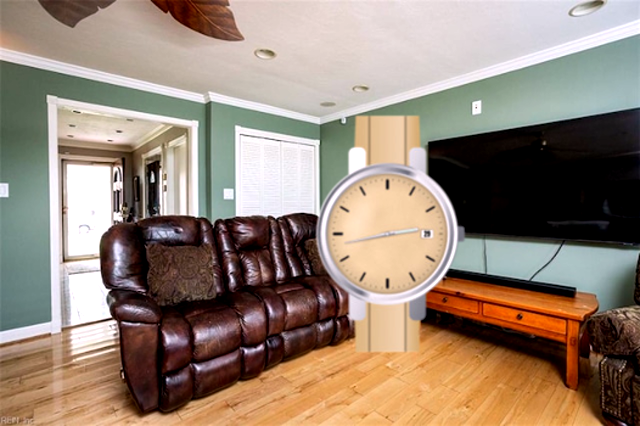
2:43
